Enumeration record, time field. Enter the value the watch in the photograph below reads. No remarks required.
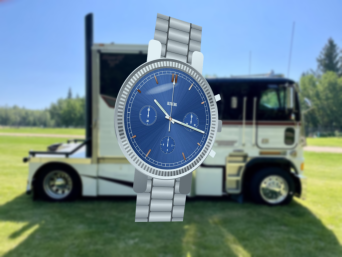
10:17
